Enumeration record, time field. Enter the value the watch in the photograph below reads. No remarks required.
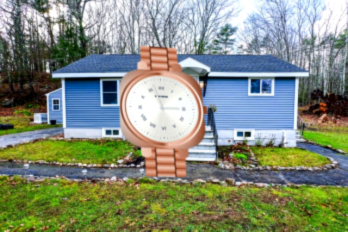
2:57
